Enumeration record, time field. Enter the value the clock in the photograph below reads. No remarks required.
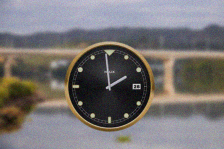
1:59
